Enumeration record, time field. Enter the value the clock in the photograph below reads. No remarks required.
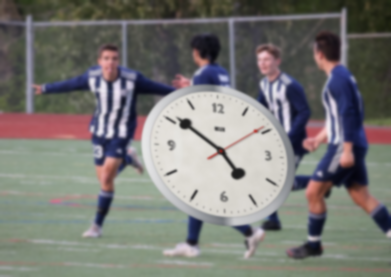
4:51:09
